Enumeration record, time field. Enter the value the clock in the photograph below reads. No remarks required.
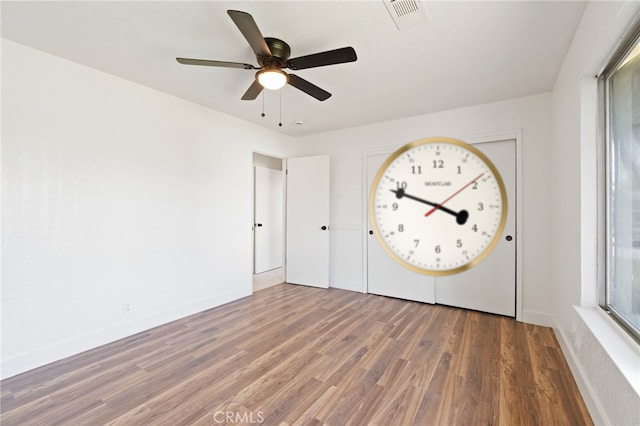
3:48:09
